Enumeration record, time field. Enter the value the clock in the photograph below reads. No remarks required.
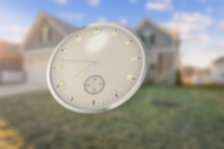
7:47
